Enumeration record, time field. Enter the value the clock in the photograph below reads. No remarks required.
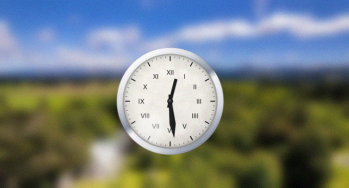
12:29
